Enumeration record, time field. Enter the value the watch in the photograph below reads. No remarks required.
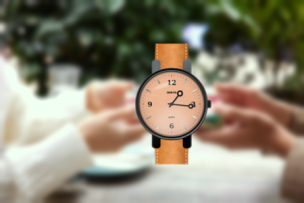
1:16
